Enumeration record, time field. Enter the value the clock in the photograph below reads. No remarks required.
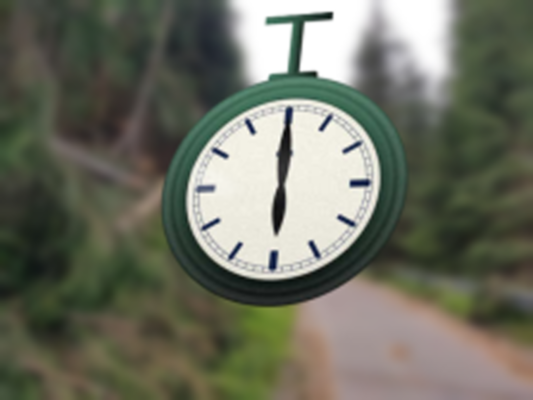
6:00
